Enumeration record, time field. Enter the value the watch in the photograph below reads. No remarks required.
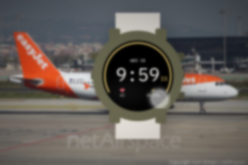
9:59
